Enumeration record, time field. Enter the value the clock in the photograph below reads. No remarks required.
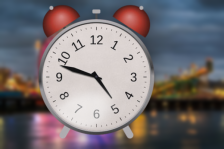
4:48
